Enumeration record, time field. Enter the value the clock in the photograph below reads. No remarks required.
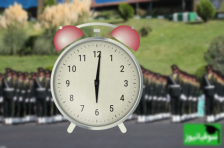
6:01
